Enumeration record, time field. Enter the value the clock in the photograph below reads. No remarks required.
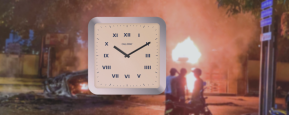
10:10
